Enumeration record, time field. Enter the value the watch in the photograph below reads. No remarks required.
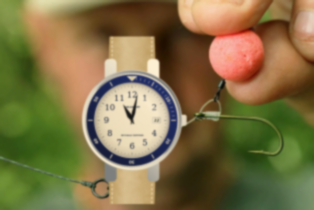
11:02
